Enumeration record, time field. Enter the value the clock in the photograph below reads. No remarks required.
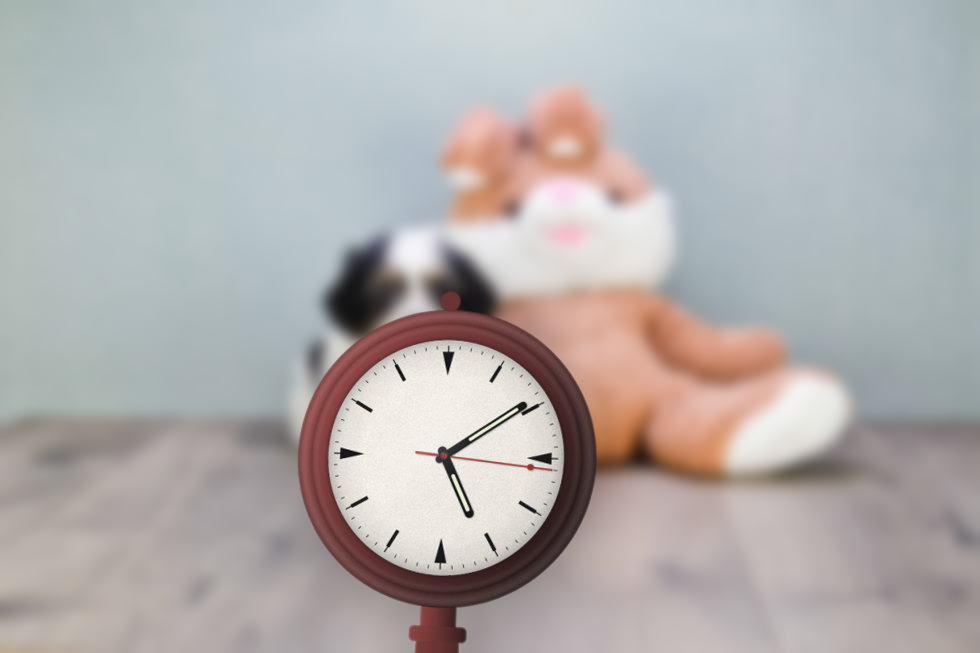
5:09:16
